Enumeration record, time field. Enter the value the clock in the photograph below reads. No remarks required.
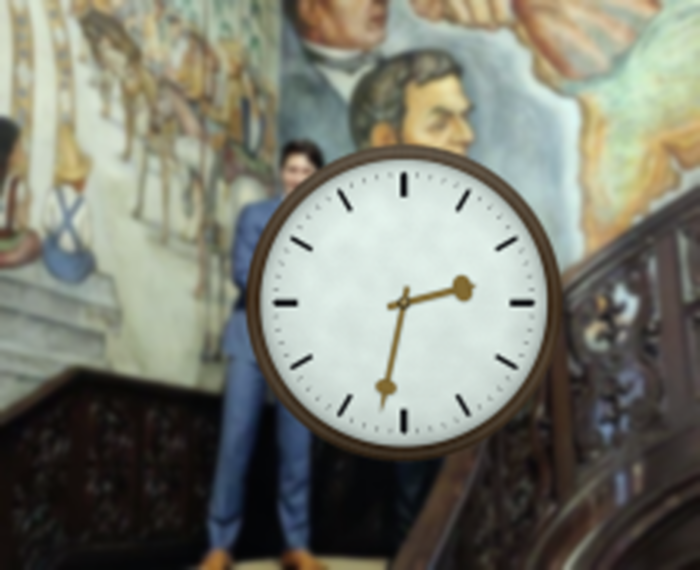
2:32
